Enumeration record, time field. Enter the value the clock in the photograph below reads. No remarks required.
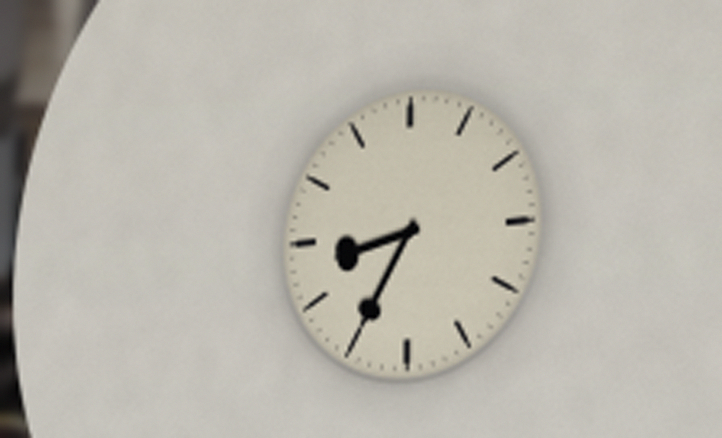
8:35
